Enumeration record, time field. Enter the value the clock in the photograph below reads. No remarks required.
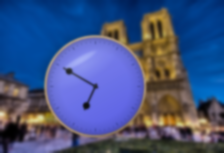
6:50
